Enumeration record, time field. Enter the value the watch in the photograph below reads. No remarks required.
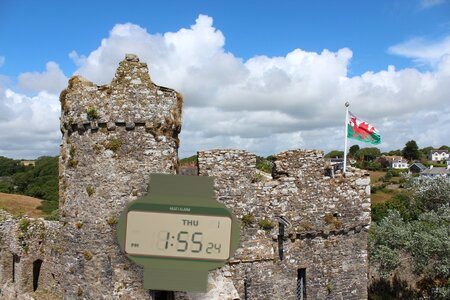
1:55:24
